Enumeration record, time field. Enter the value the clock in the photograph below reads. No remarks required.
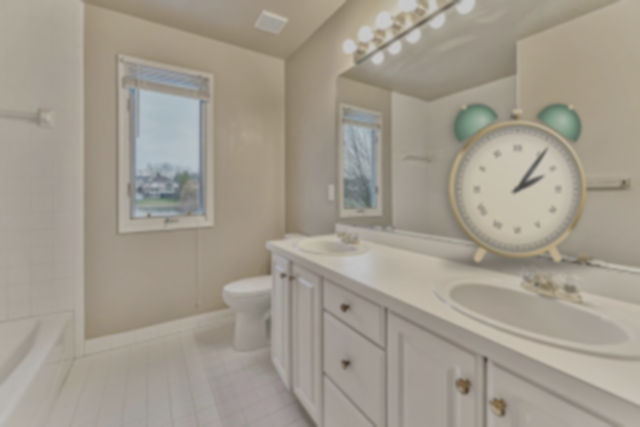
2:06
